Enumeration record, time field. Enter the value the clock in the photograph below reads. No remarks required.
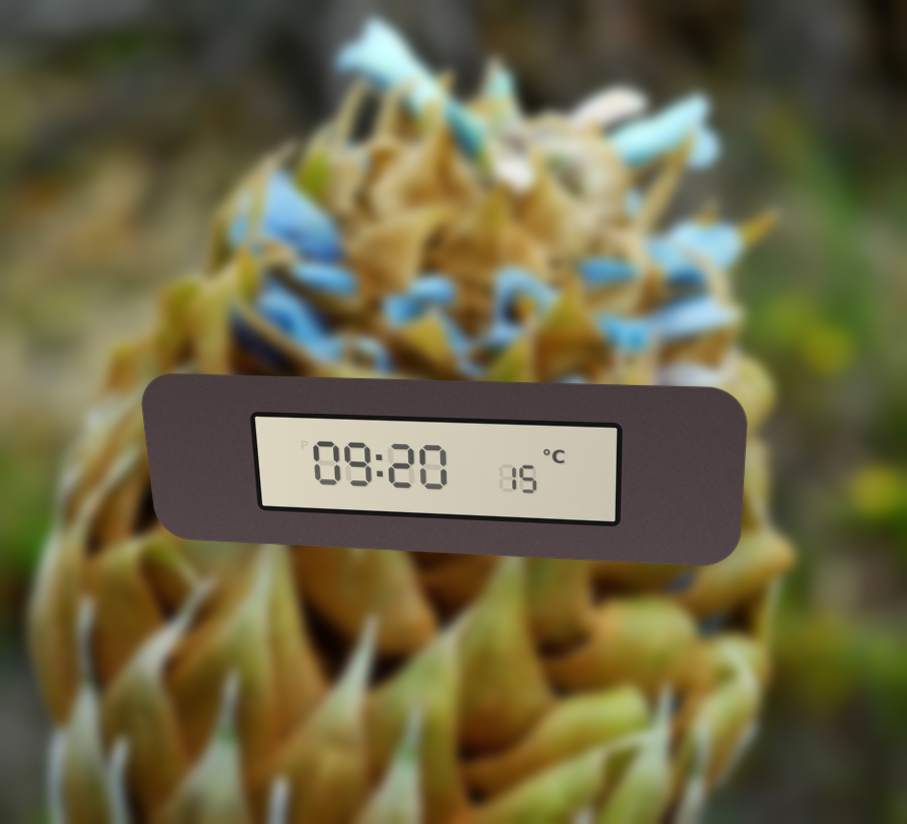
9:20
